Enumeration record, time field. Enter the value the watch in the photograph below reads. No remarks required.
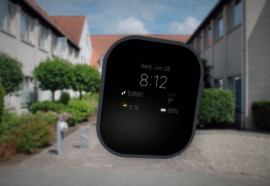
8:12
